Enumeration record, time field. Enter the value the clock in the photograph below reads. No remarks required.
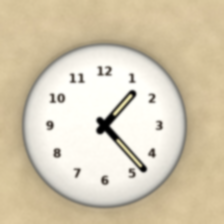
1:23
